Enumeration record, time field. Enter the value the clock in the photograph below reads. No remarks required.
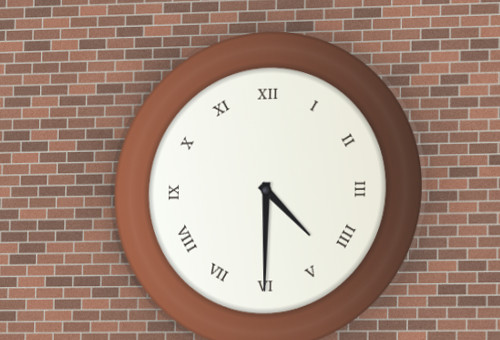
4:30
